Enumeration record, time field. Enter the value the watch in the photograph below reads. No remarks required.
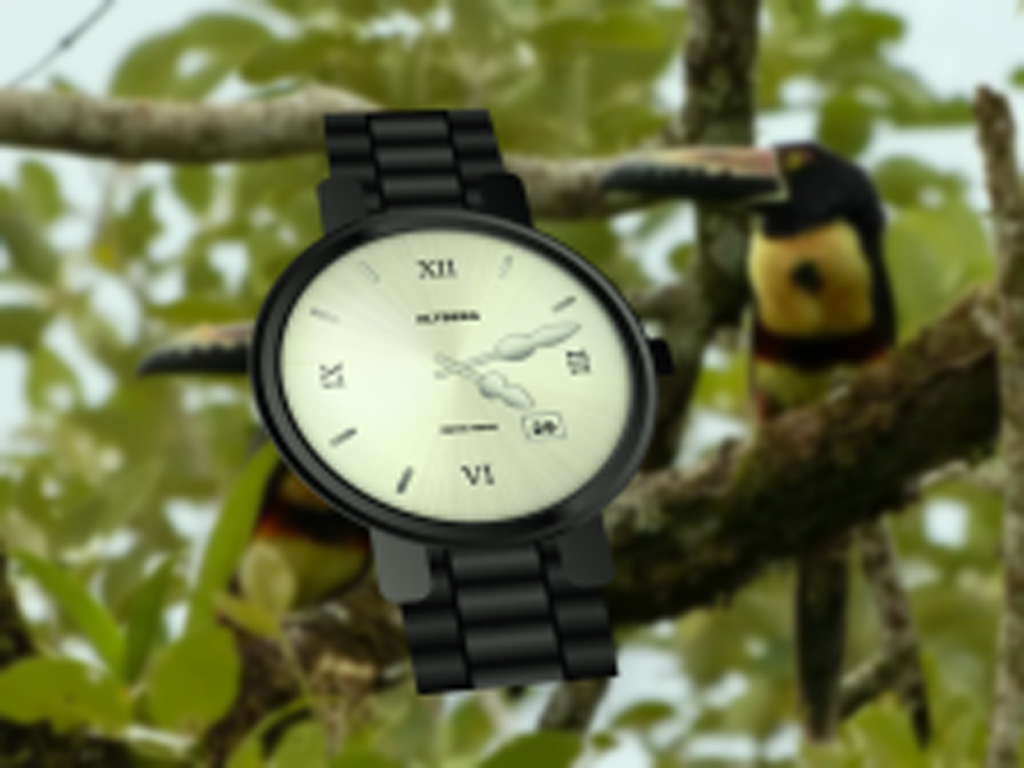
4:12
